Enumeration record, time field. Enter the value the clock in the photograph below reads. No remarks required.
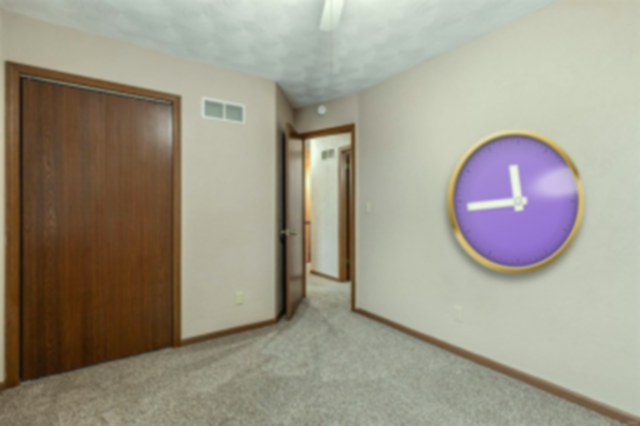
11:44
